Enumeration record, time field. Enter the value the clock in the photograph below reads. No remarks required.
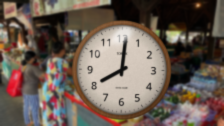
8:01
